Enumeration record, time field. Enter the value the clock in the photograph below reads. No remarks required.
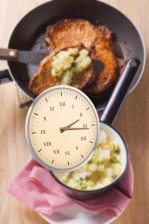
2:16
